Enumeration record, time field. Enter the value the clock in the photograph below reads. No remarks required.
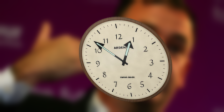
12:52
